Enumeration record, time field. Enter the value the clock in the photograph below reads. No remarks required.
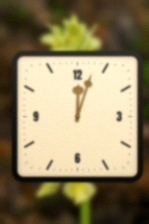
12:03
